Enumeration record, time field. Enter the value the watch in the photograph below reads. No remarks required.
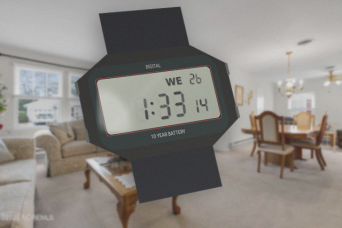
1:33:14
